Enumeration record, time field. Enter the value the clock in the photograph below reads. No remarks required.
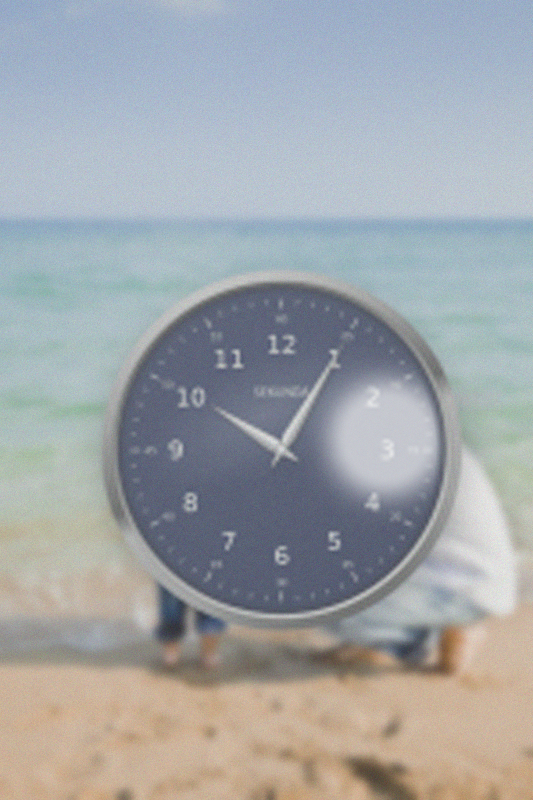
10:05
